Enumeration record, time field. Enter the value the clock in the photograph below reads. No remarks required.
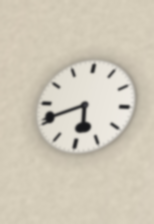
5:41
